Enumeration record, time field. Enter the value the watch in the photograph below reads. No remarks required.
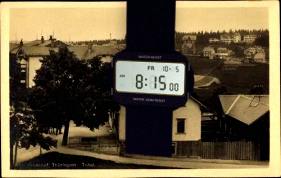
8:15:00
